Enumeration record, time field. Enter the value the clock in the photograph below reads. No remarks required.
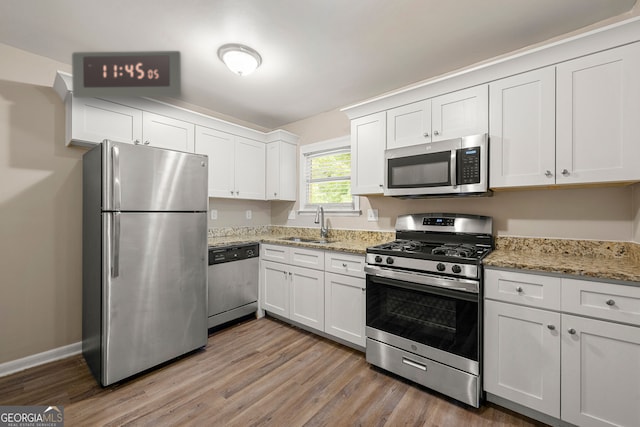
11:45
